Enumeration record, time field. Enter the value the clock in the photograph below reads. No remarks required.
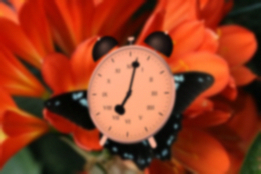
7:02
